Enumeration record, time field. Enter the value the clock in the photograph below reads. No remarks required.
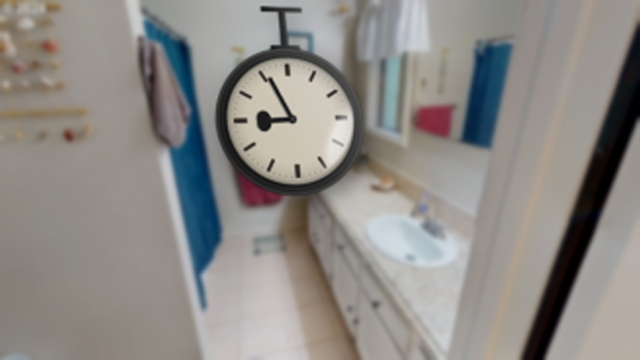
8:56
